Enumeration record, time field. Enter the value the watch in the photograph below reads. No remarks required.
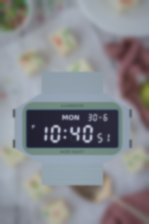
10:40
